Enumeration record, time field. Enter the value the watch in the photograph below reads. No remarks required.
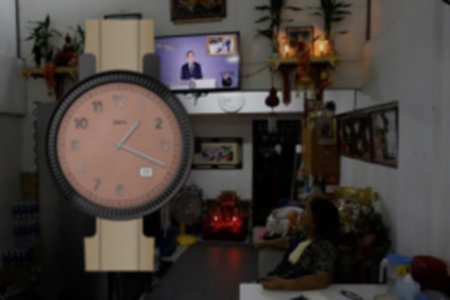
1:19
